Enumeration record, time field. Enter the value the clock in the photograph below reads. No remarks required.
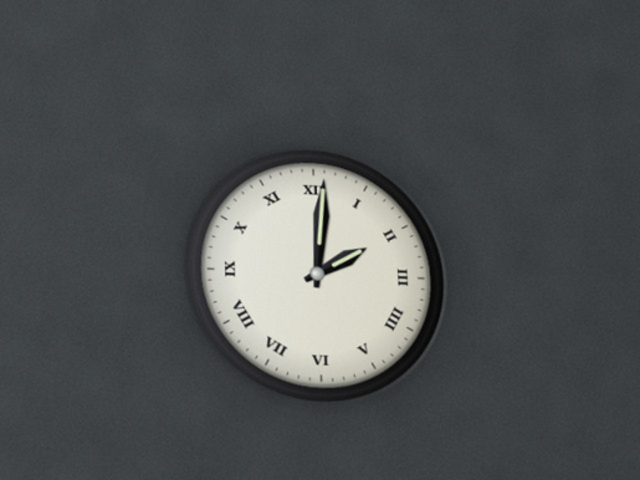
2:01
